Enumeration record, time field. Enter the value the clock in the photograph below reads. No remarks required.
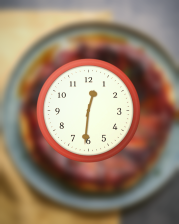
12:31
